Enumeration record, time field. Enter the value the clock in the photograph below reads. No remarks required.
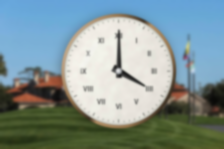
4:00
